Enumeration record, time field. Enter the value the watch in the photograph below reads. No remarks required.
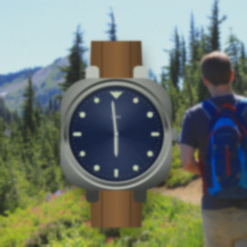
5:59
